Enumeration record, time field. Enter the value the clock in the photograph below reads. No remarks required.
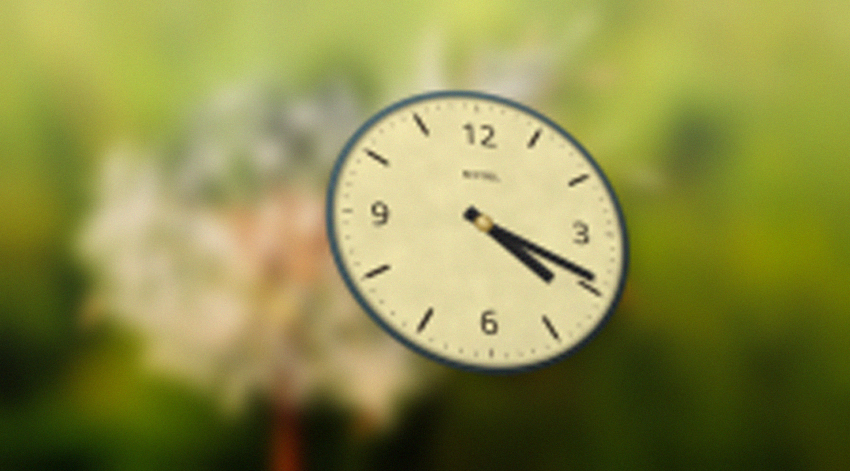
4:19
